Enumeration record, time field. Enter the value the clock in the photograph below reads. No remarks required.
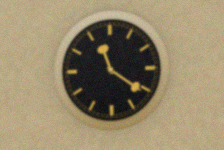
11:21
